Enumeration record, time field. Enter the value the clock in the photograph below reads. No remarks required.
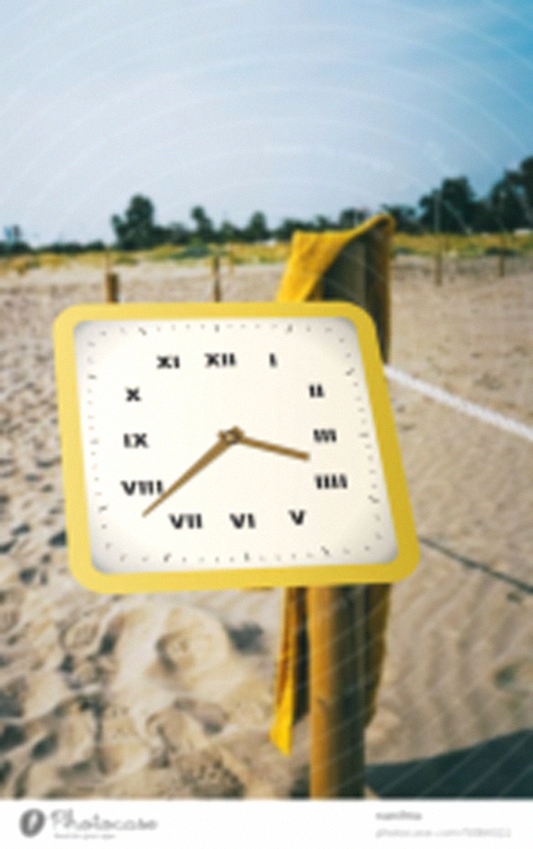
3:38
